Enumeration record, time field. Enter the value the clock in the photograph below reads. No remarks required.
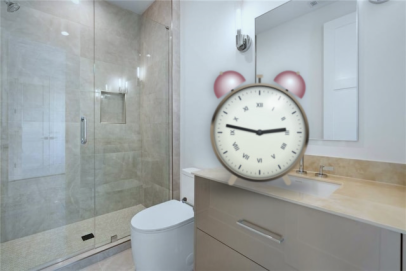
2:47
